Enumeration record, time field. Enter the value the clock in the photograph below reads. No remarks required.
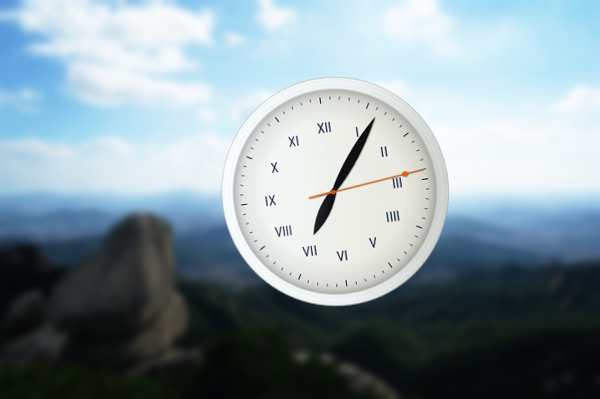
7:06:14
